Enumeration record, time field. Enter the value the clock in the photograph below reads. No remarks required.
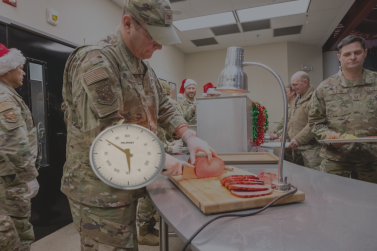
5:51
